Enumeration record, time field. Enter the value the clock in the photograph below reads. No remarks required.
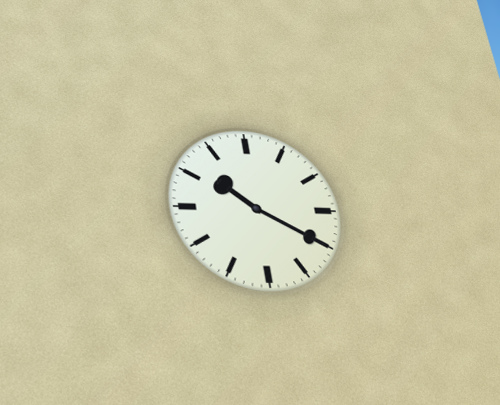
10:20
